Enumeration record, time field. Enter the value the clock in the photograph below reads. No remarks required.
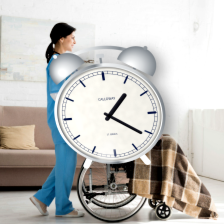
1:21
